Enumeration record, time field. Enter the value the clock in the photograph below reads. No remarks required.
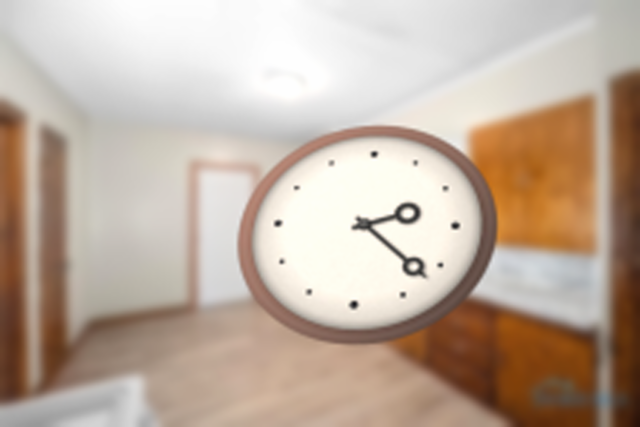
2:22
